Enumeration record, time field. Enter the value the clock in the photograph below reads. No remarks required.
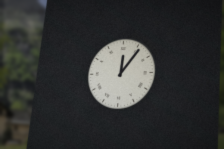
12:06
